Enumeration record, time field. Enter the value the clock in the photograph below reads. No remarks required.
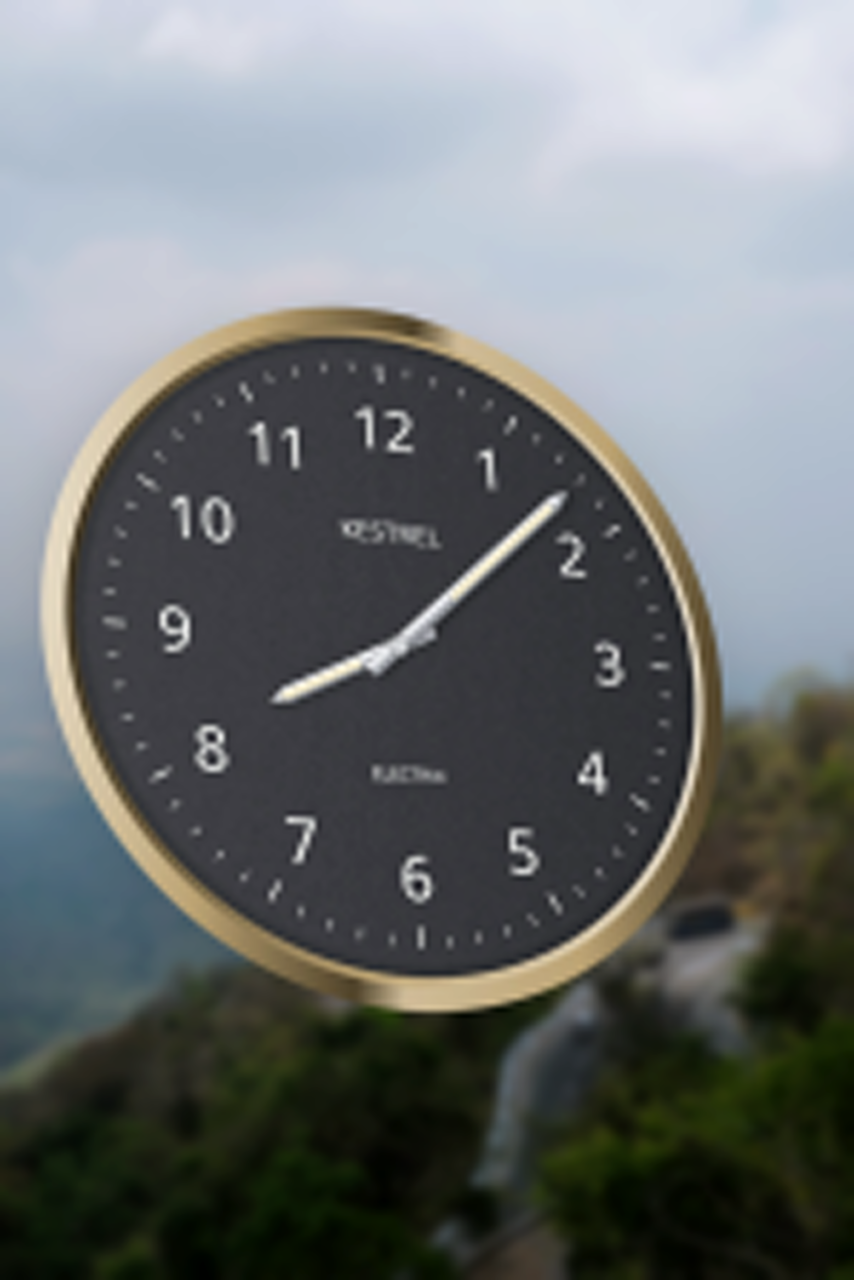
8:08
